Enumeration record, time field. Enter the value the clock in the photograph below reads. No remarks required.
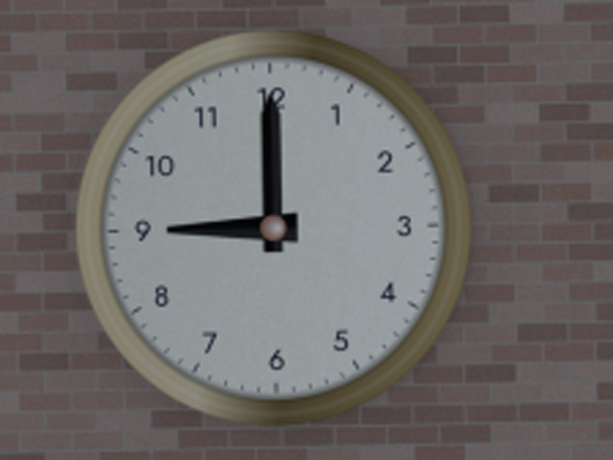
9:00
